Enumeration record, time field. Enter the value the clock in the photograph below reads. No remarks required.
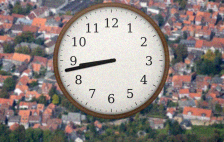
8:43
